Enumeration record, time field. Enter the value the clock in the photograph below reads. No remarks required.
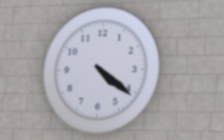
4:21
